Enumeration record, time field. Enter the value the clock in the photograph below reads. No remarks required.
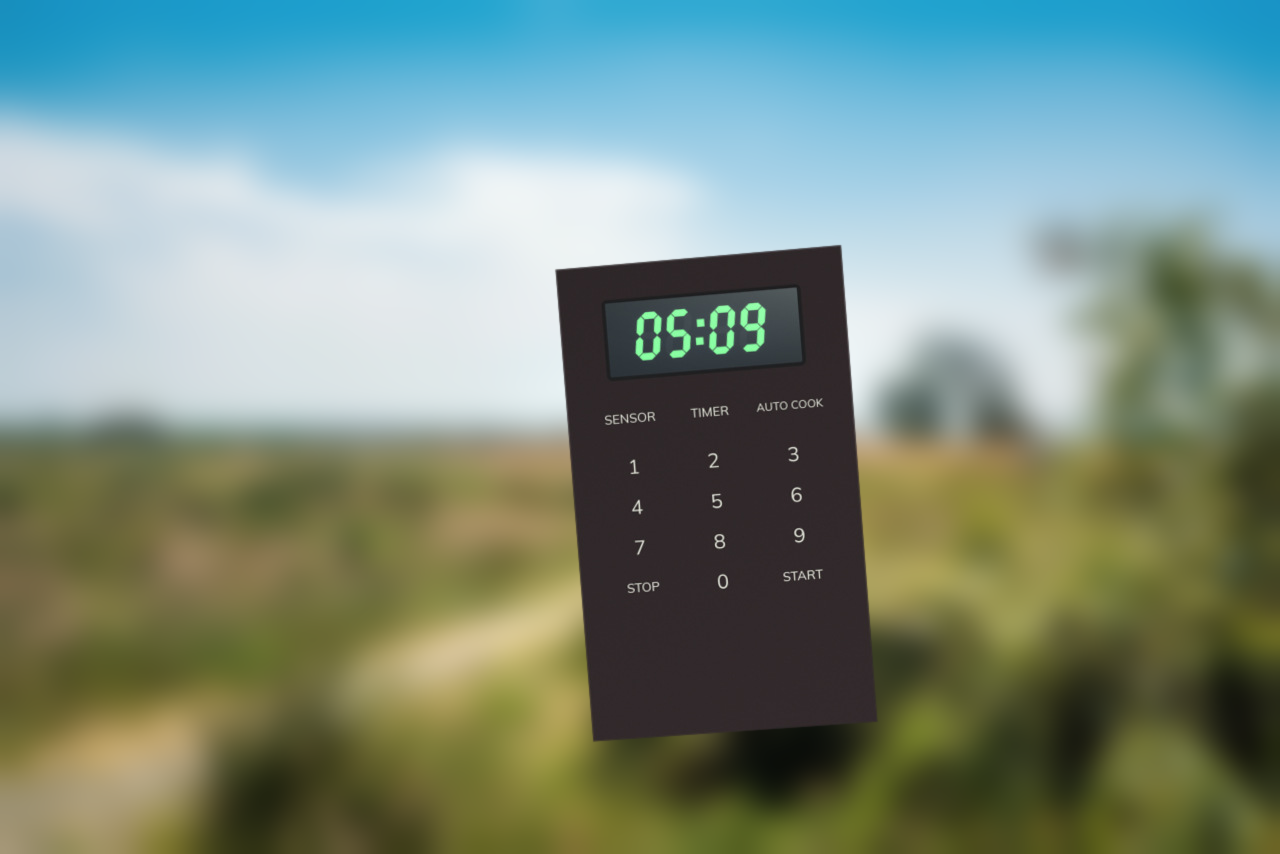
5:09
